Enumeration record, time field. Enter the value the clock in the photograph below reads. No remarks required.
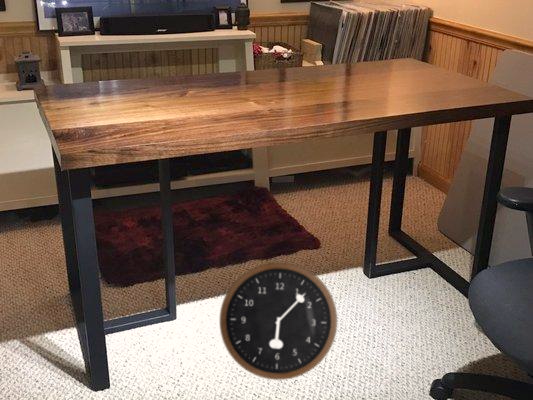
6:07
